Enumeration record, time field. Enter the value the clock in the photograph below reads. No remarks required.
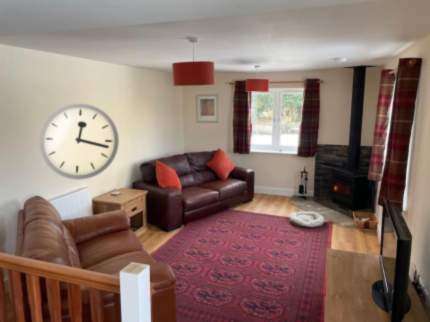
12:17
